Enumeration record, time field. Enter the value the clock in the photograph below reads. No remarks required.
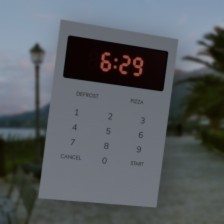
6:29
